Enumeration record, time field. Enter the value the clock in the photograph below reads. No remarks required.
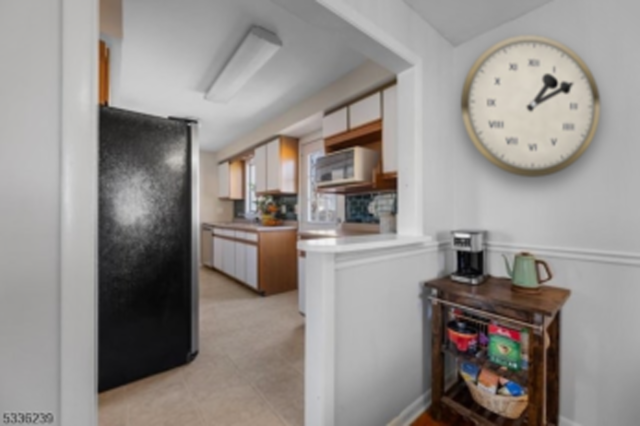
1:10
